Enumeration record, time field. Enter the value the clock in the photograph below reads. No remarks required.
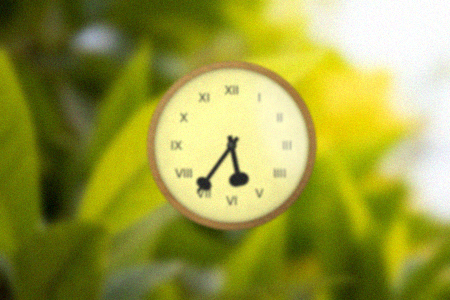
5:36
